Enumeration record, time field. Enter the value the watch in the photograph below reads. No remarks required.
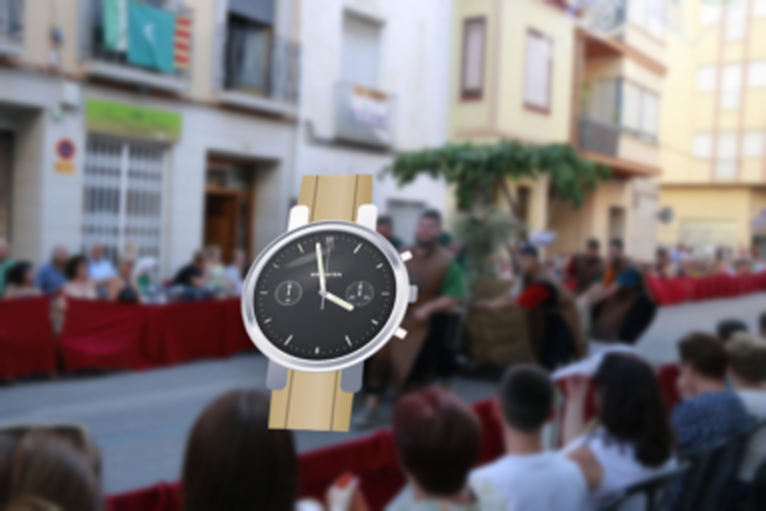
3:58
